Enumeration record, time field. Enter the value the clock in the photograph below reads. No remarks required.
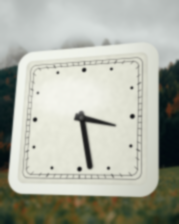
3:28
